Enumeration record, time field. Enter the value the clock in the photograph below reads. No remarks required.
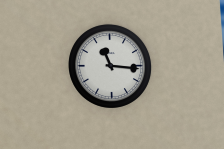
11:16
